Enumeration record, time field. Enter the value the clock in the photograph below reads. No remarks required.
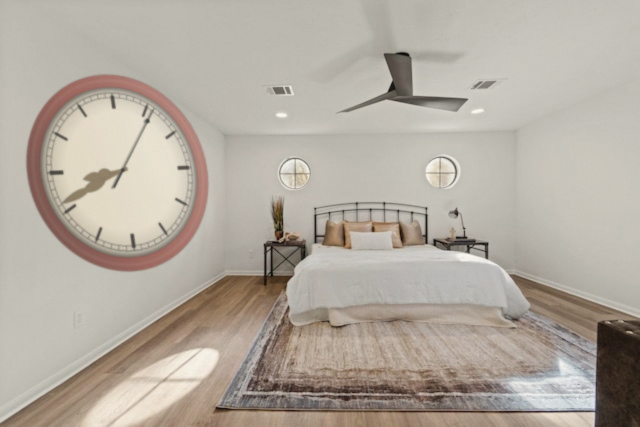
8:41:06
